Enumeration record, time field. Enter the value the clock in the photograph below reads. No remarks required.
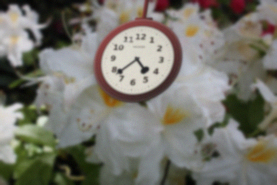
4:38
